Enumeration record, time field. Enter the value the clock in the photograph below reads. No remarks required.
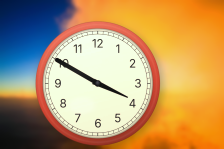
3:50
